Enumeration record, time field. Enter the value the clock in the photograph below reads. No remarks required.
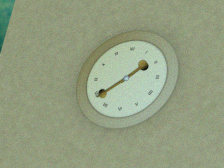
1:39
